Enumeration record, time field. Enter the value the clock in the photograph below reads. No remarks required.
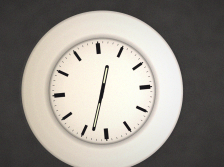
12:33
